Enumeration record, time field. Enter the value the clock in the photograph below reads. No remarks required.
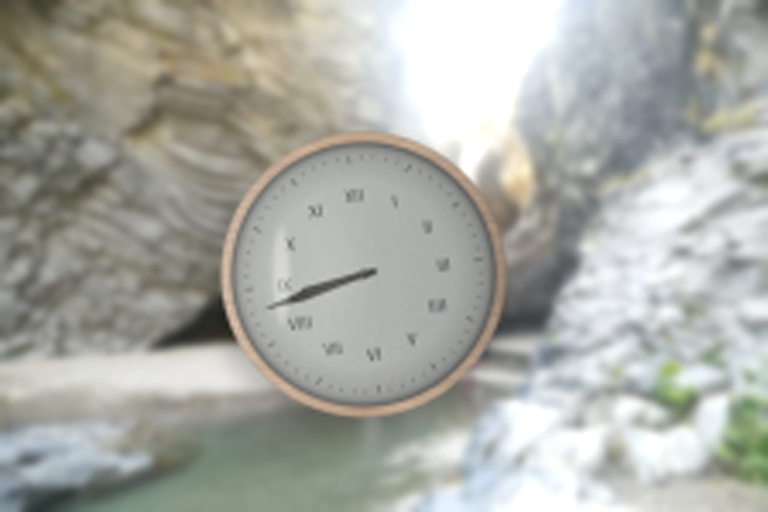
8:43
